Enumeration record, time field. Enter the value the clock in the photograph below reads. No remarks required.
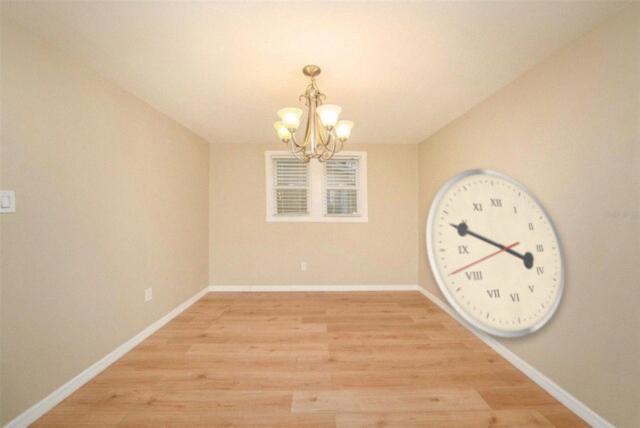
3:48:42
